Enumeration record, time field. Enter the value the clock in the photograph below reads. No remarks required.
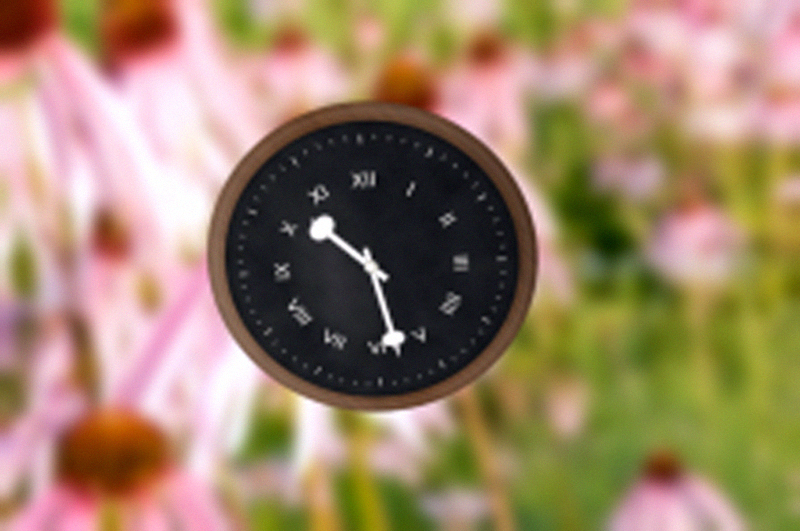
10:28
